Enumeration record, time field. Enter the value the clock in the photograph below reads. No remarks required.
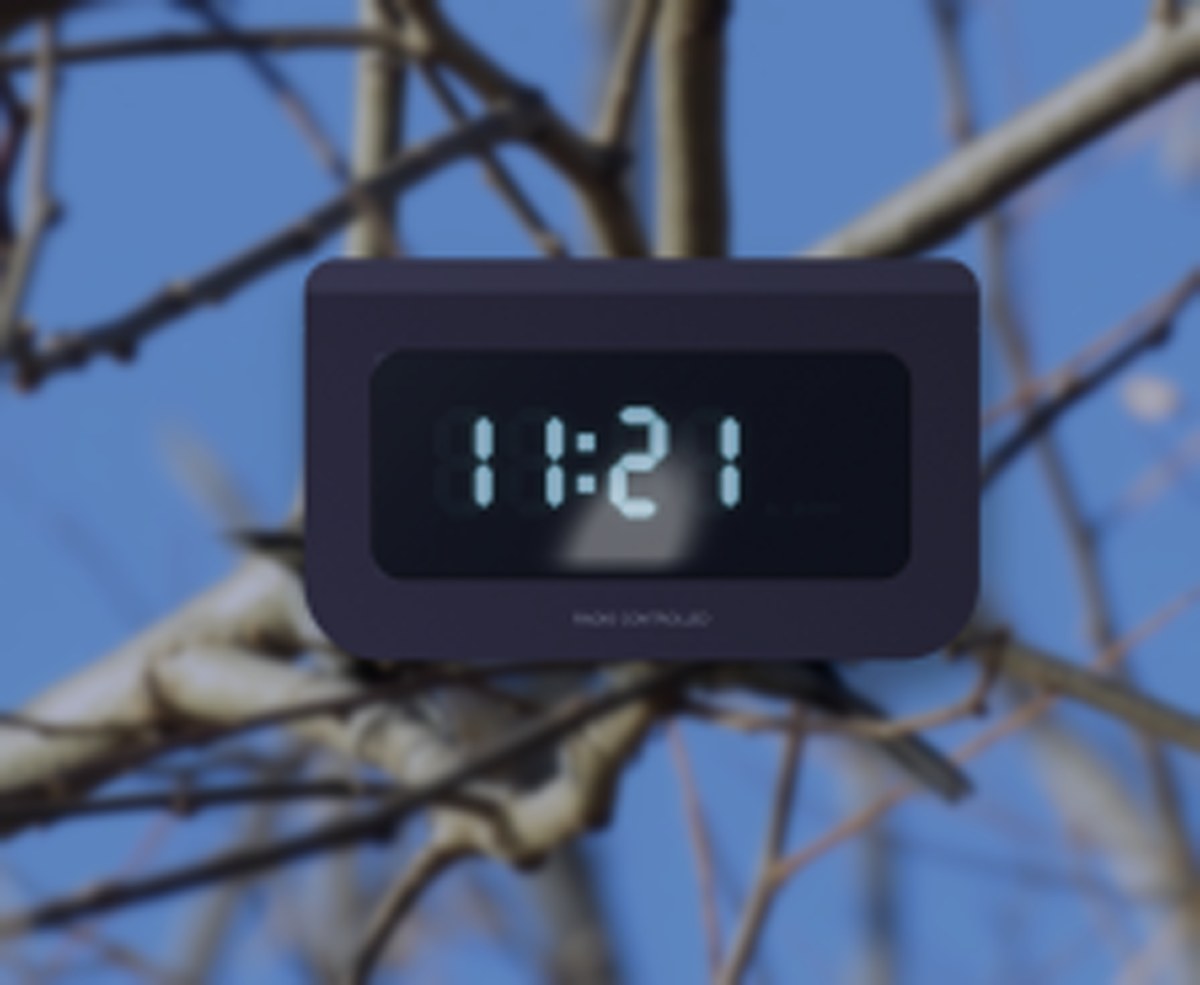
11:21
